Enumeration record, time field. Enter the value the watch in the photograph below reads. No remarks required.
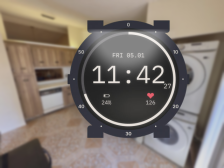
11:42
